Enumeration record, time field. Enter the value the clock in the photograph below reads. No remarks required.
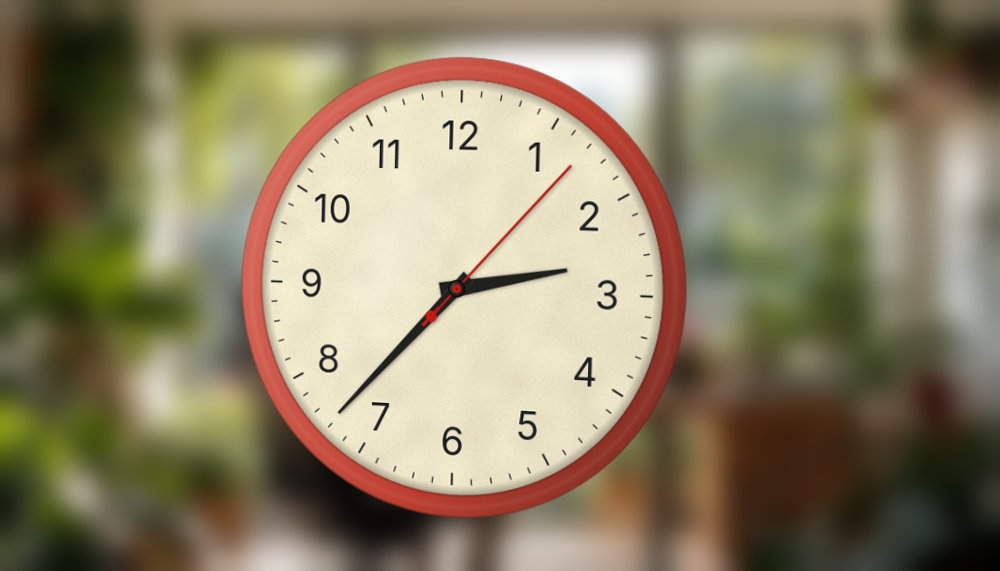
2:37:07
